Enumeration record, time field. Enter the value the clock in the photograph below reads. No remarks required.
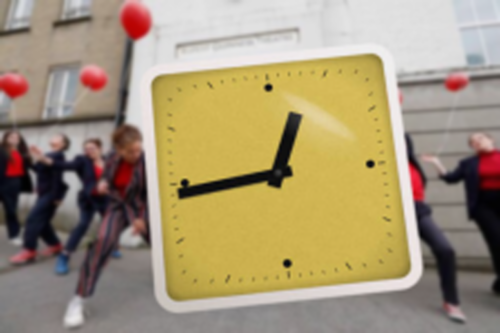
12:44
